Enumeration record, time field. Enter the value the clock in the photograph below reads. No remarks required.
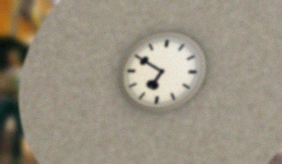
6:50
